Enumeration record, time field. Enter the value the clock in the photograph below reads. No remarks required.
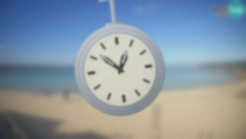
12:52
